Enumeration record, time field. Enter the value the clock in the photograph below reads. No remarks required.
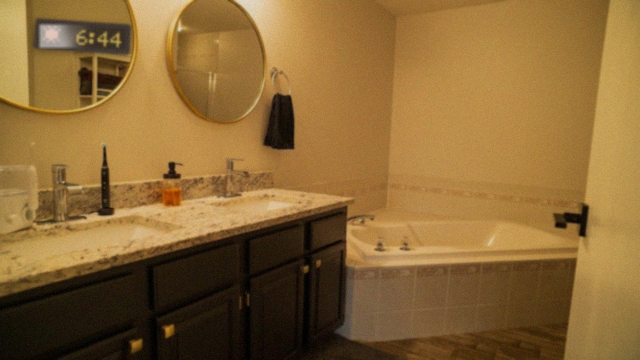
6:44
